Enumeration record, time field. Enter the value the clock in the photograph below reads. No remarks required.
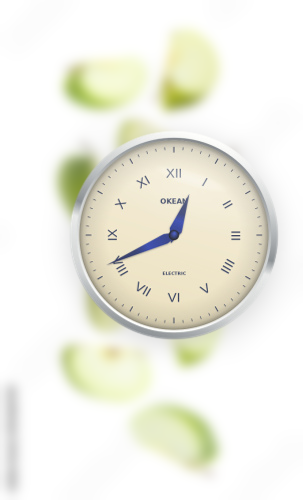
12:41
